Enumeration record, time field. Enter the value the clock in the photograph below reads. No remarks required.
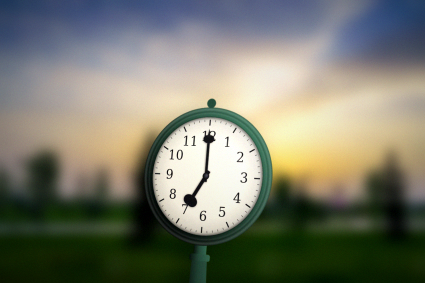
7:00
